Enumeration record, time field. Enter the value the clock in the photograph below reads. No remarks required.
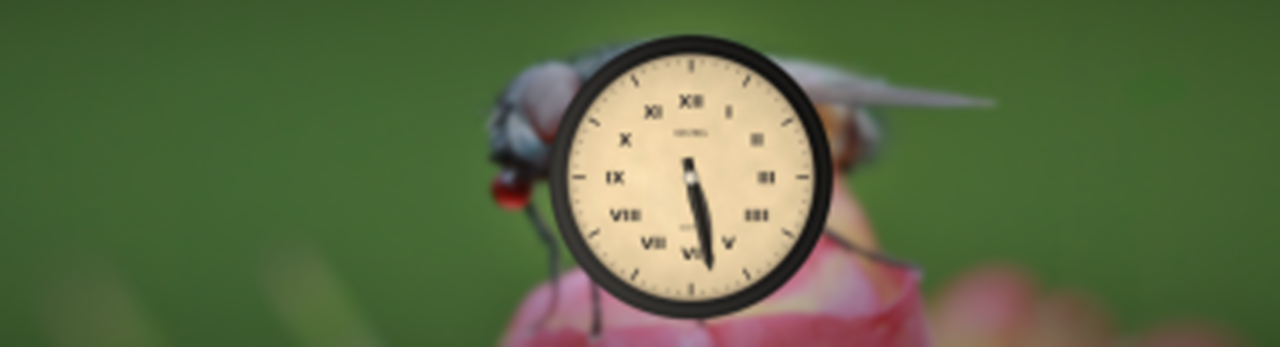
5:28
